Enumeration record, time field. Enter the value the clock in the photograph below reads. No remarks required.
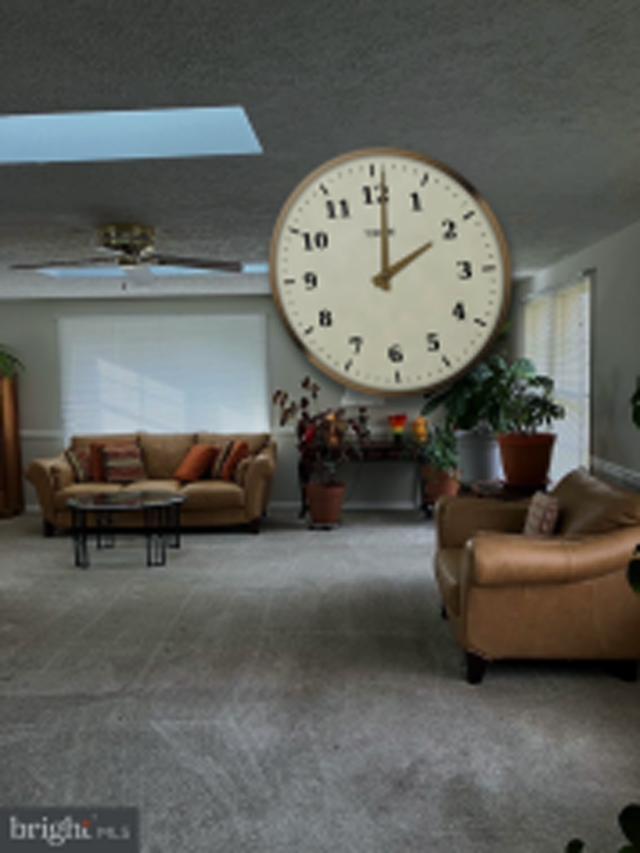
2:01
